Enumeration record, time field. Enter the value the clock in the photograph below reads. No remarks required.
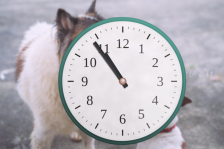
10:54
